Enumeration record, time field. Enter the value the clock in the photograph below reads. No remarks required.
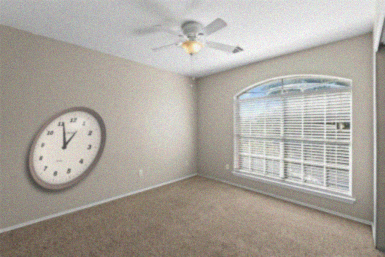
12:56
